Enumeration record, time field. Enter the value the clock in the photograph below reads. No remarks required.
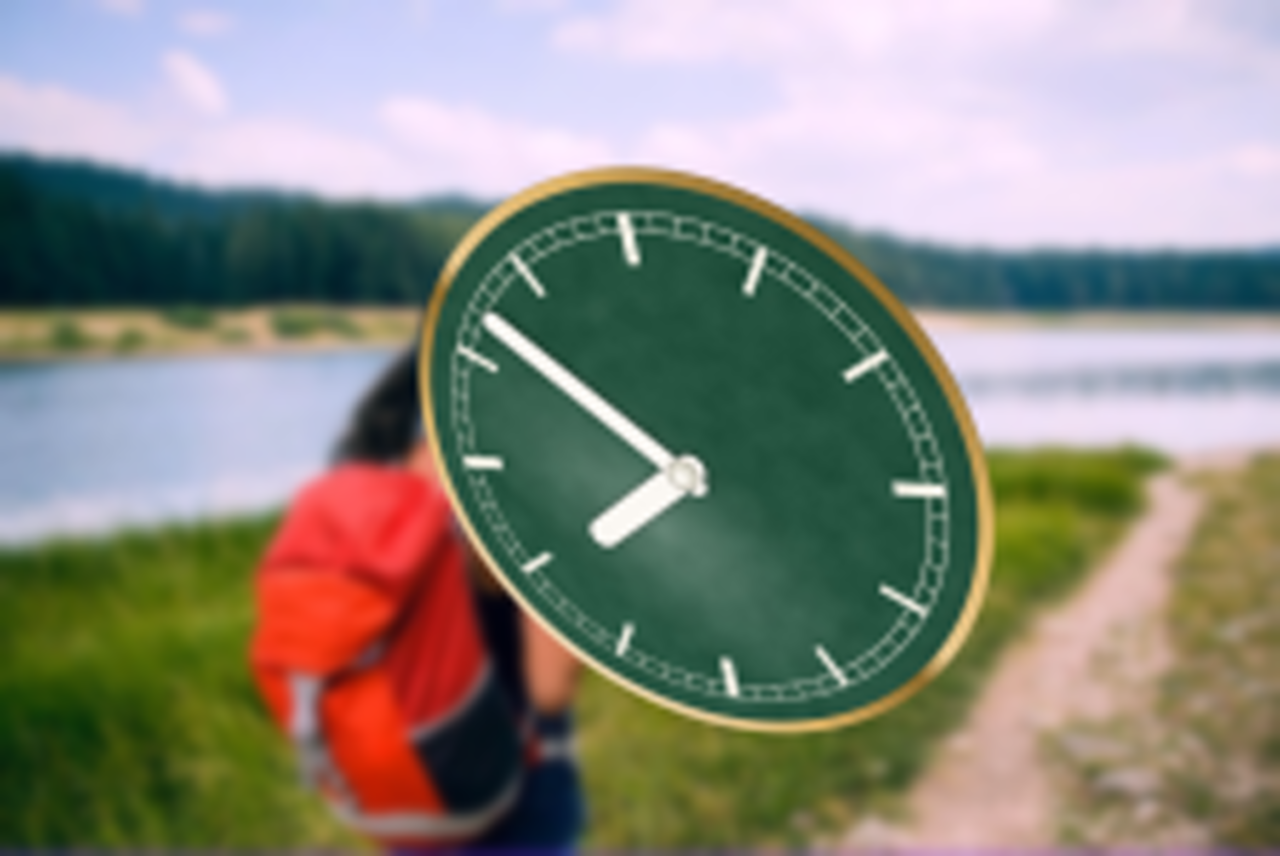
7:52
